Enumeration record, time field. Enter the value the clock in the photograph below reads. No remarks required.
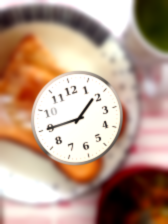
1:45
